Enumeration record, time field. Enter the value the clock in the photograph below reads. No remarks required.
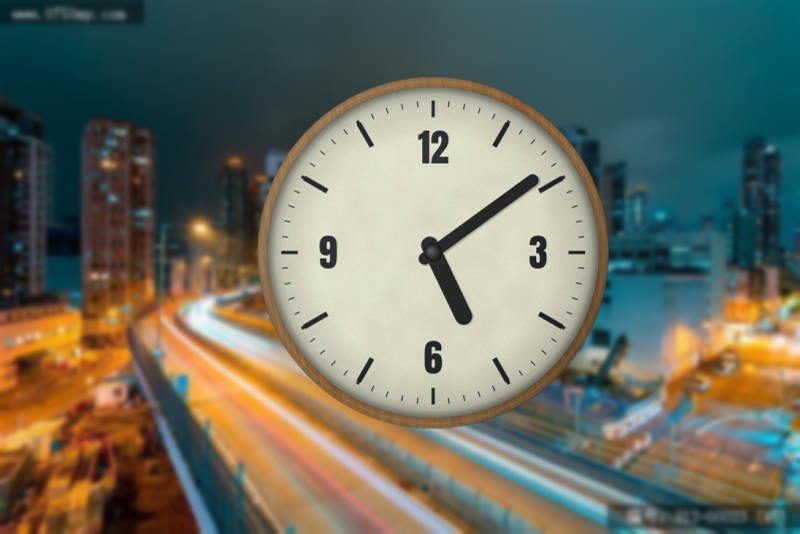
5:09
